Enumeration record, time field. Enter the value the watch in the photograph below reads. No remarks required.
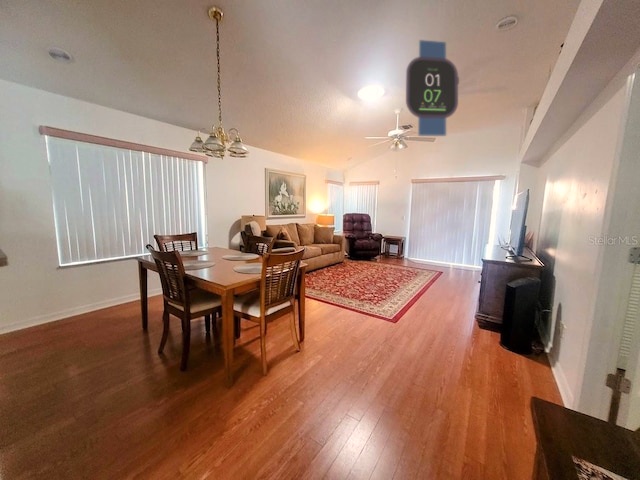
1:07
